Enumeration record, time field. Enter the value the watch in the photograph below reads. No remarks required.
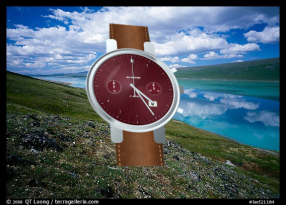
4:25
